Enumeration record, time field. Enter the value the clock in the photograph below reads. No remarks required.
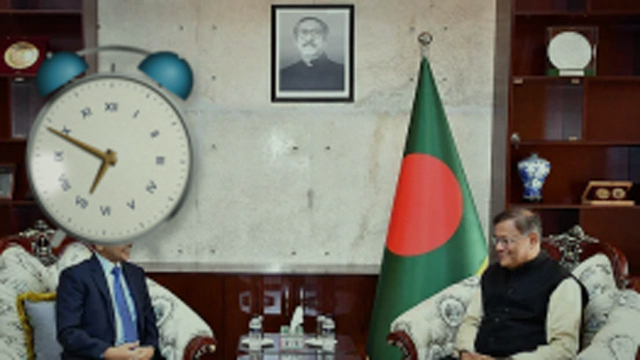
6:49
